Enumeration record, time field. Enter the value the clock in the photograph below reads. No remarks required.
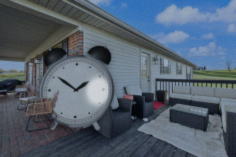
1:51
